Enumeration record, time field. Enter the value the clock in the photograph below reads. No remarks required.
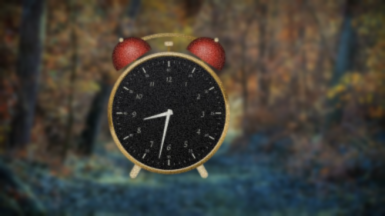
8:32
